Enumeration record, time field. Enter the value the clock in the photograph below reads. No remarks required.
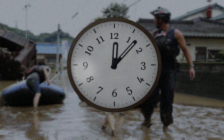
12:07
